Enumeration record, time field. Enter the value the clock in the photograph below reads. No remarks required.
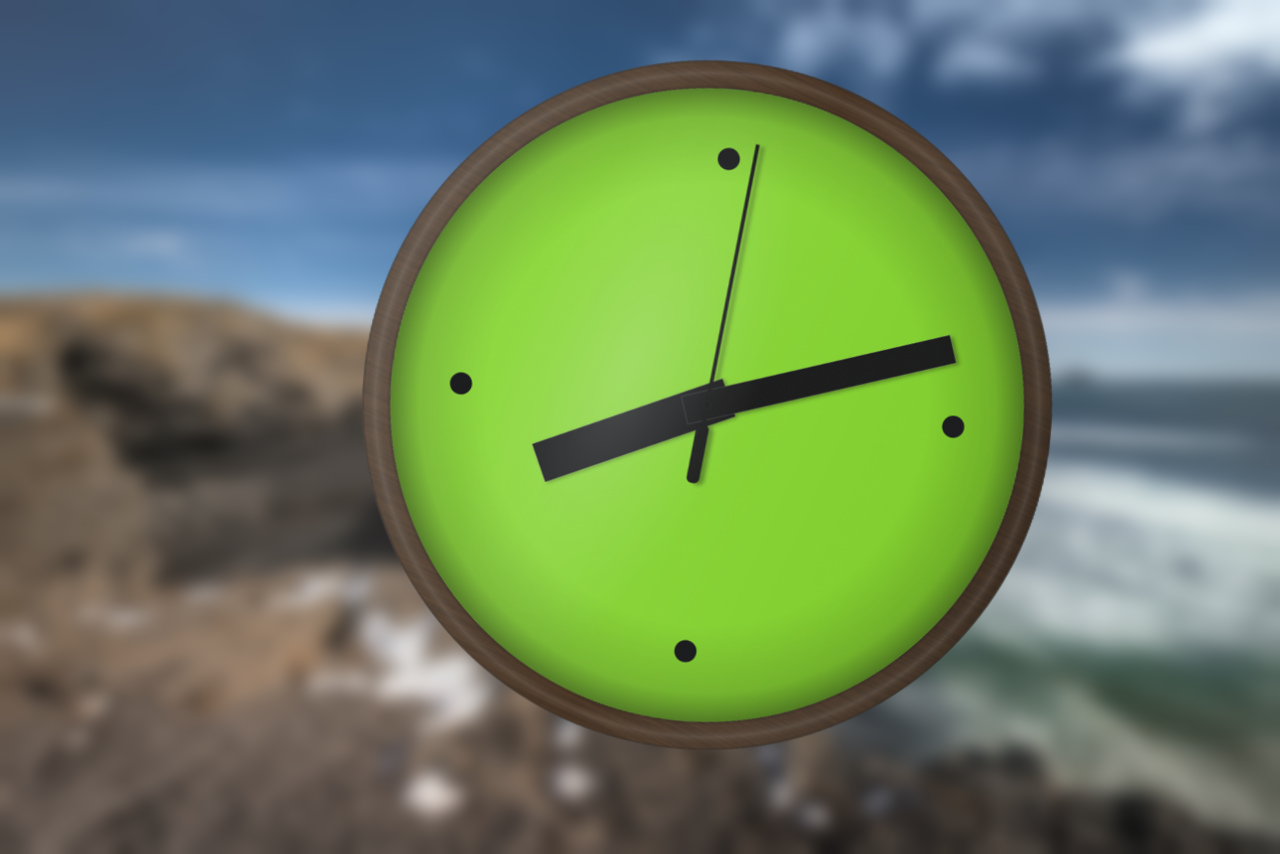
8:12:01
